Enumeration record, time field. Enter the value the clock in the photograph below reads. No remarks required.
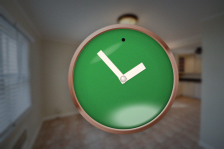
1:53
